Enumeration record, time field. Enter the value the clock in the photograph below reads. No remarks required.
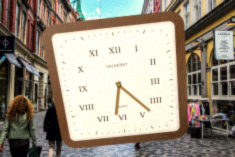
6:23
